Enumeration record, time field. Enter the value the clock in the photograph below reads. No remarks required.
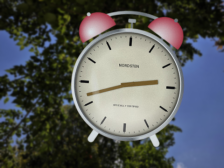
2:42
